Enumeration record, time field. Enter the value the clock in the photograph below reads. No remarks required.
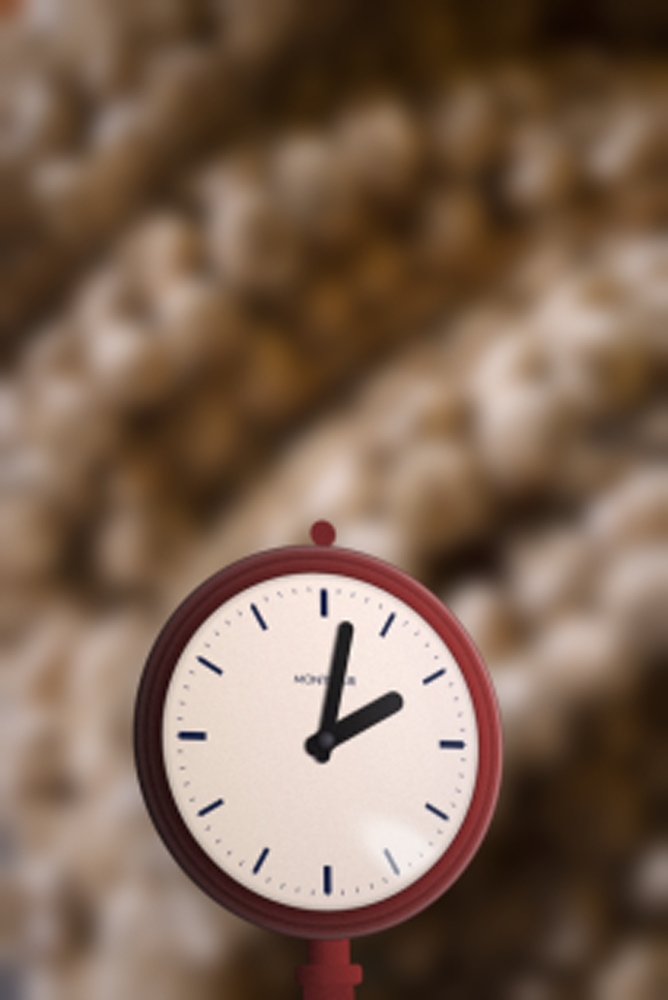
2:02
